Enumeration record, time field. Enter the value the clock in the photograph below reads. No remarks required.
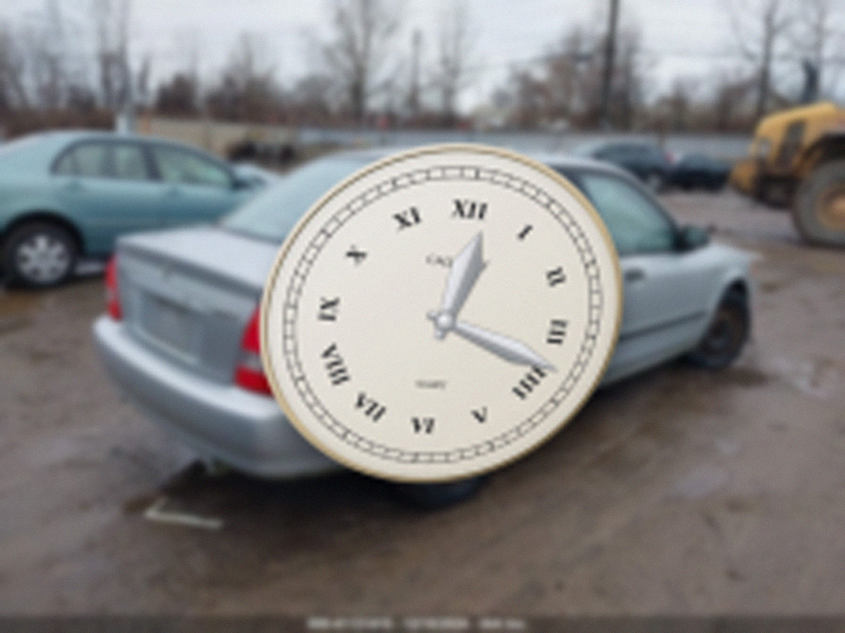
12:18
